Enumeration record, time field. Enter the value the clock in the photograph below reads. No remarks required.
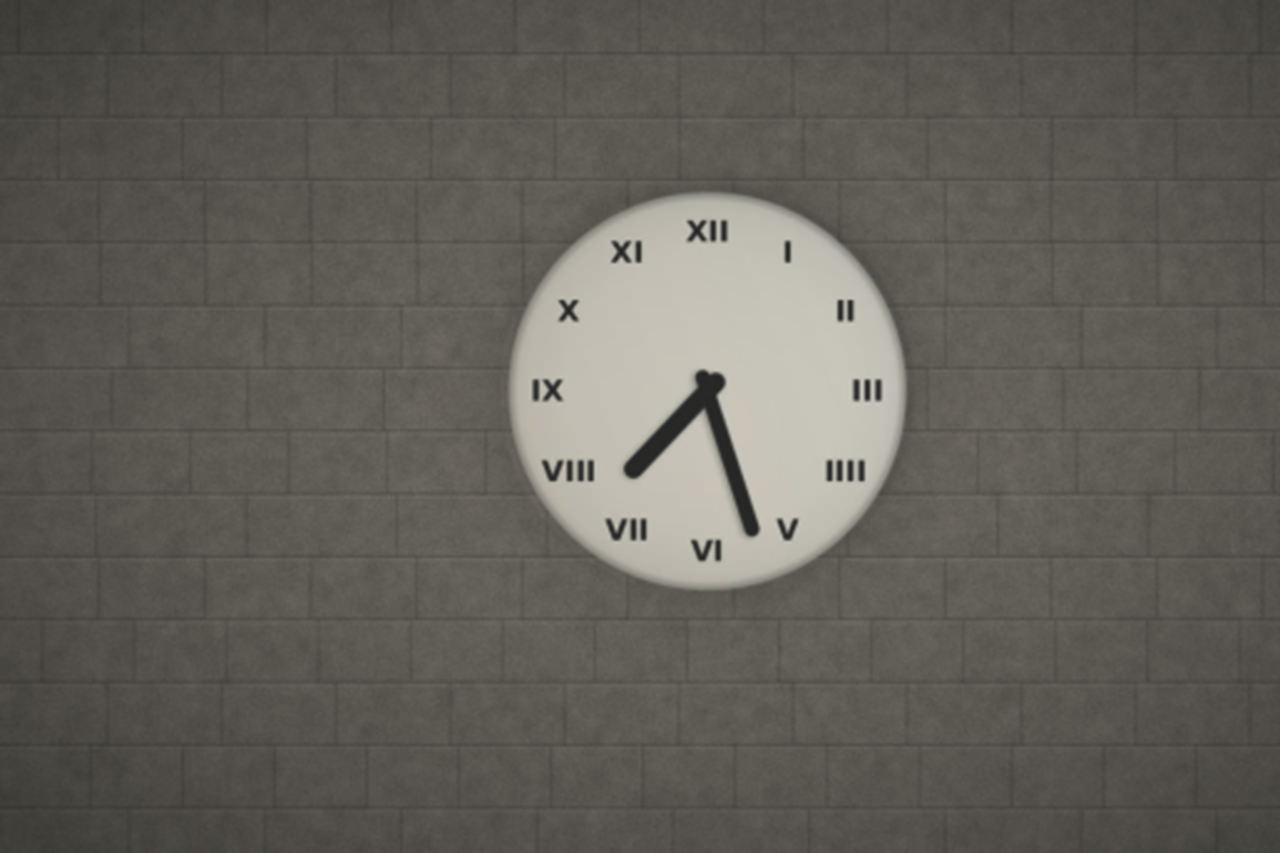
7:27
